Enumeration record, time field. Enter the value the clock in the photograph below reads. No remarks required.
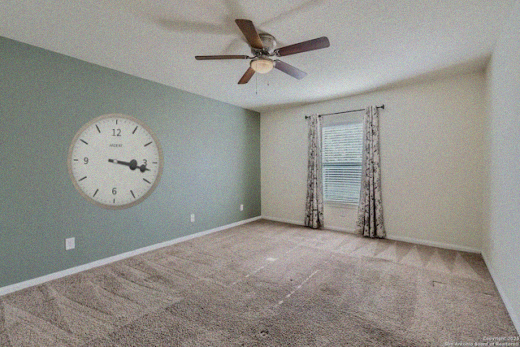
3:17
